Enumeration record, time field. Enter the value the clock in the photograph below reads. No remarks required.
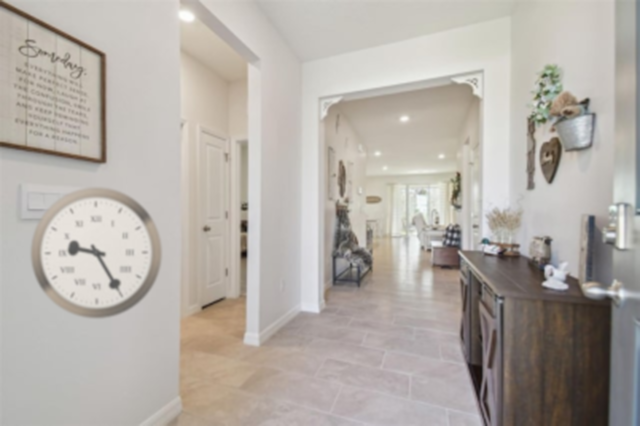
9:25
